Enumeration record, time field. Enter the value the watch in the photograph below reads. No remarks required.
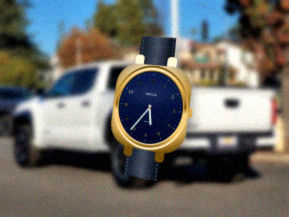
5:36
